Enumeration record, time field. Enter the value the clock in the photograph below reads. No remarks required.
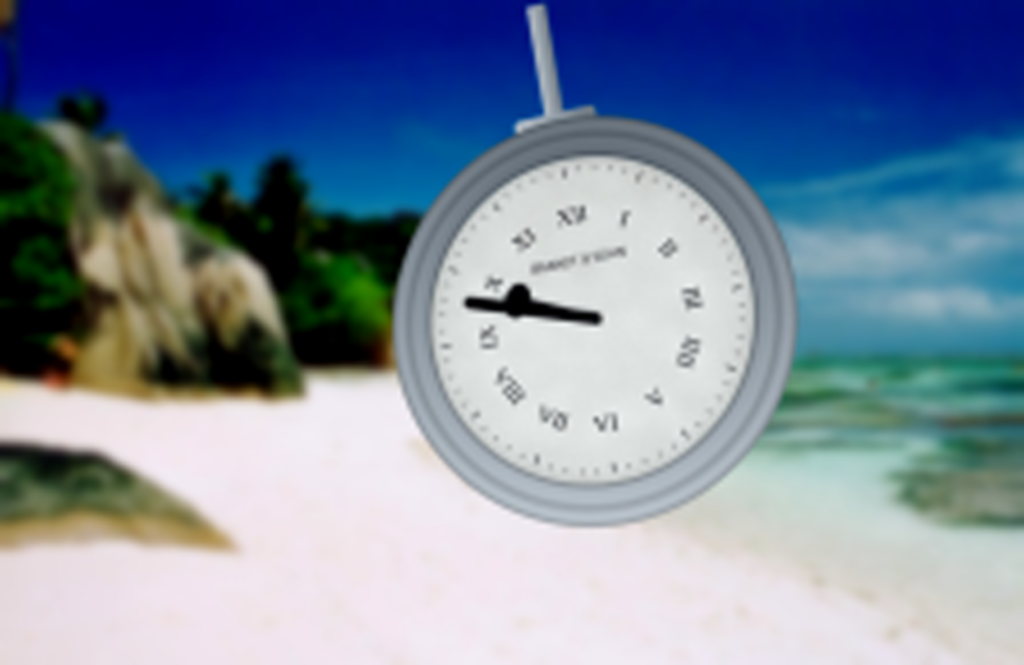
9:48
